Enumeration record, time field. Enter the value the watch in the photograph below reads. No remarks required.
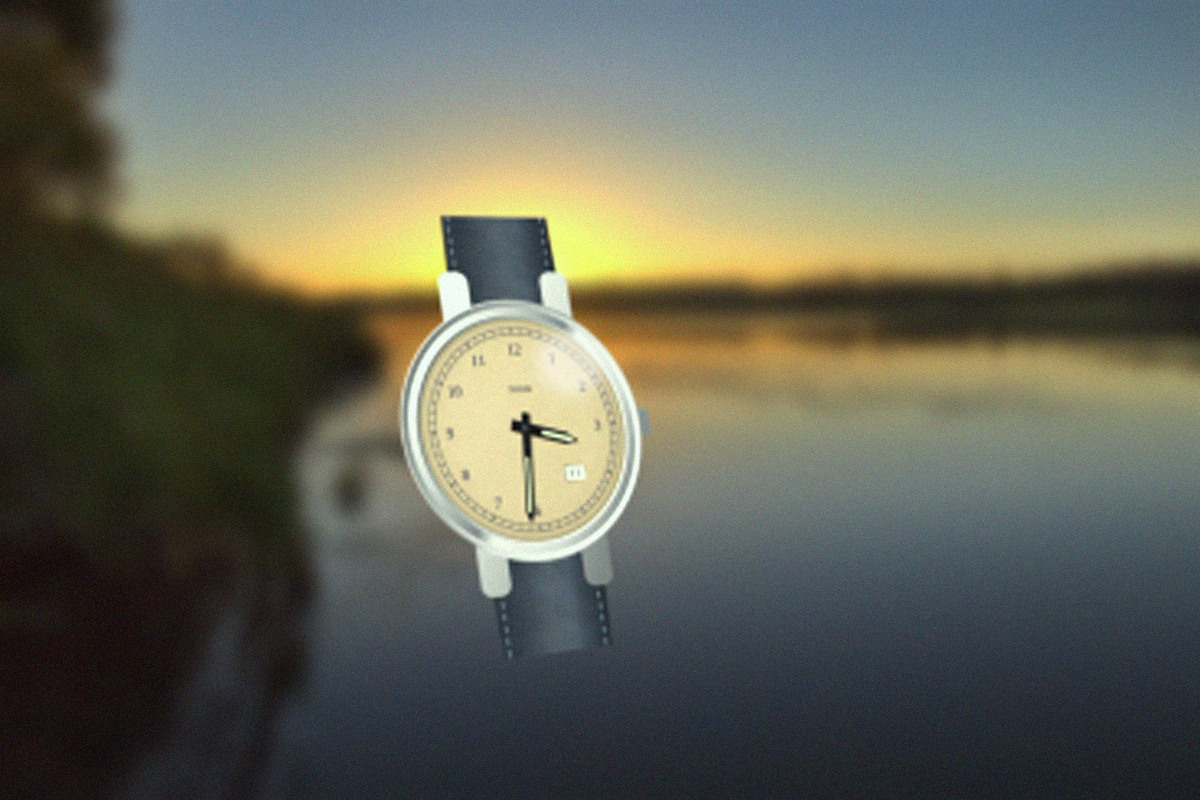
3:31
